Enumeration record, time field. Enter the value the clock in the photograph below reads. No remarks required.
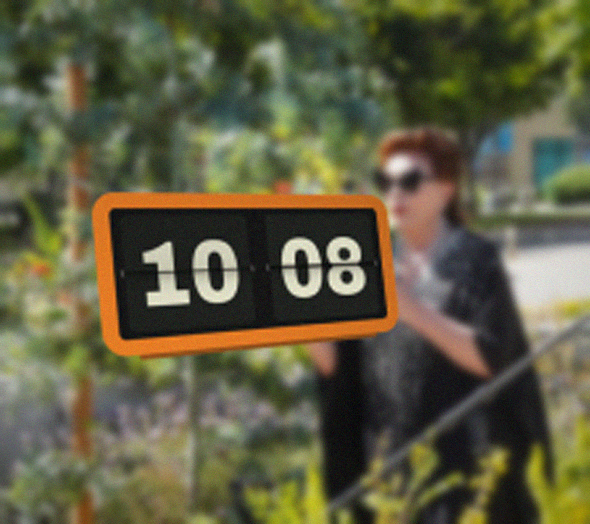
10:08
